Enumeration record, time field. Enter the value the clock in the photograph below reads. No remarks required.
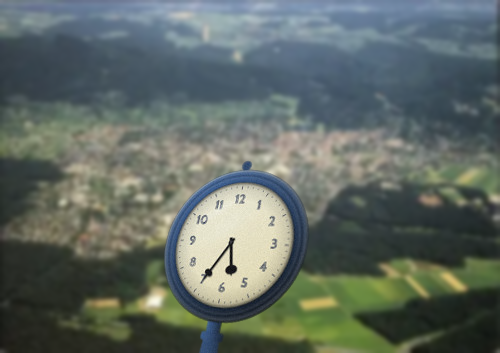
5:35
